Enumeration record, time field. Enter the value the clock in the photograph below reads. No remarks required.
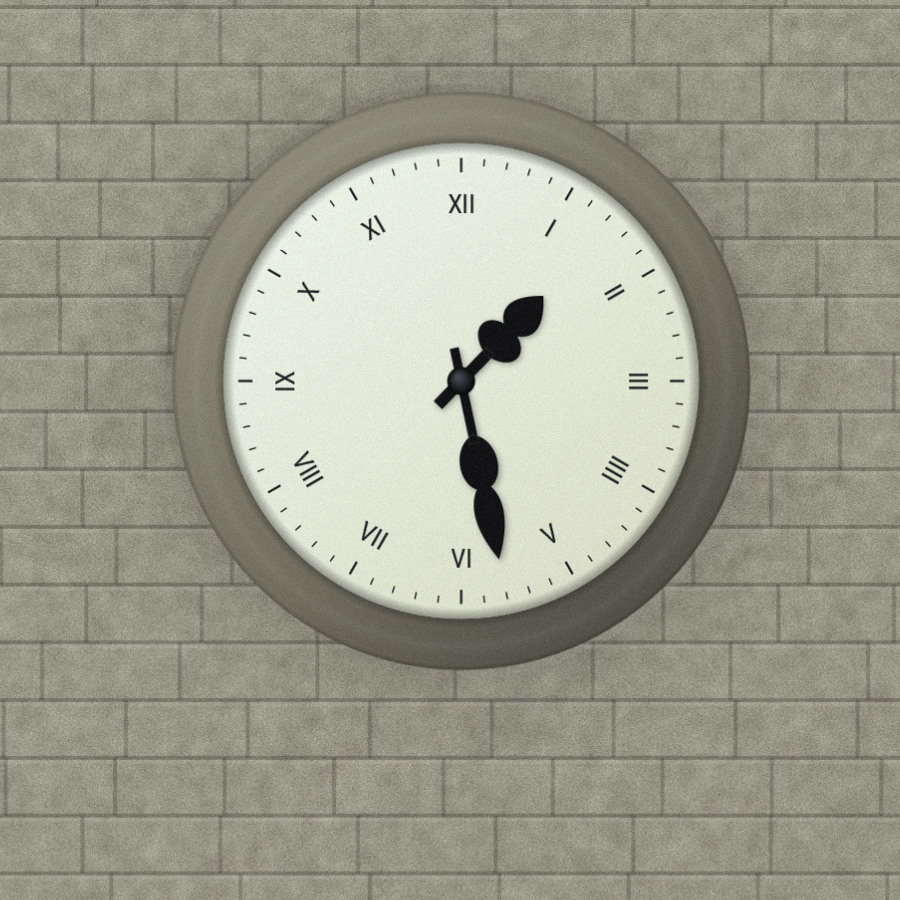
1:28
